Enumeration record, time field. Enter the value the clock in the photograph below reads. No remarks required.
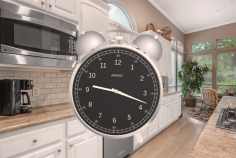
9:18
